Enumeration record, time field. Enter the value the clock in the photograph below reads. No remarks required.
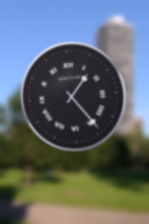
1:24
